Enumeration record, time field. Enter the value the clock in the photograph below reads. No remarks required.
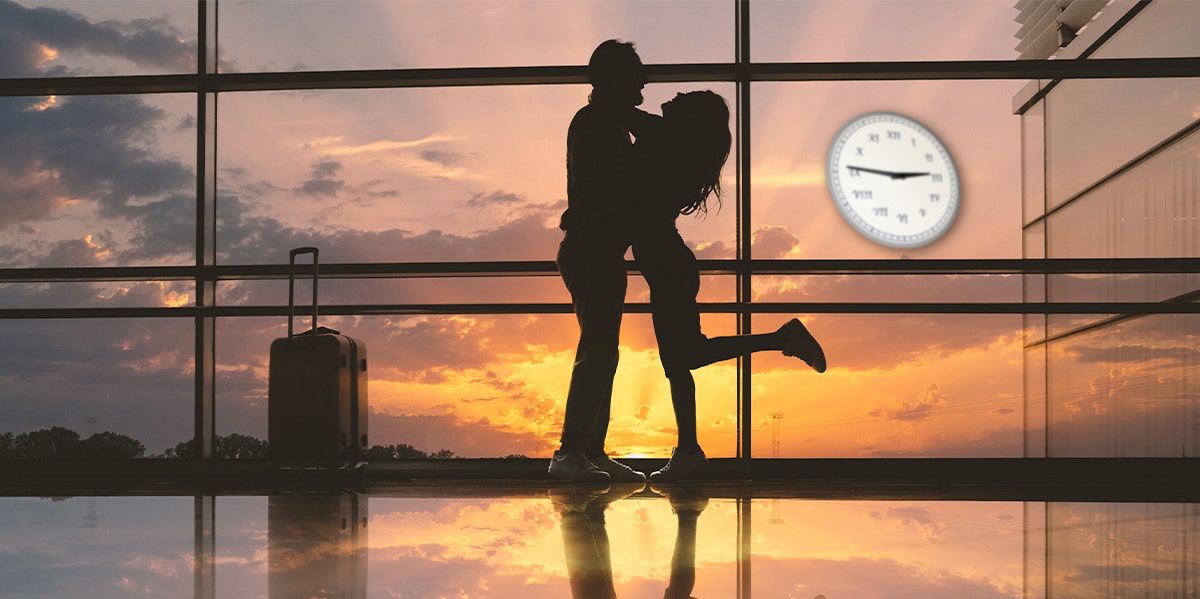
2:46
